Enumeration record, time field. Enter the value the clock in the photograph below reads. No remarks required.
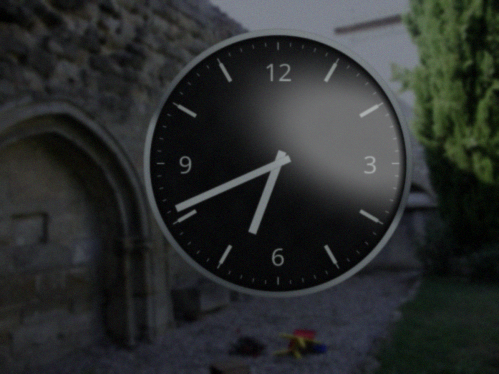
6:41
